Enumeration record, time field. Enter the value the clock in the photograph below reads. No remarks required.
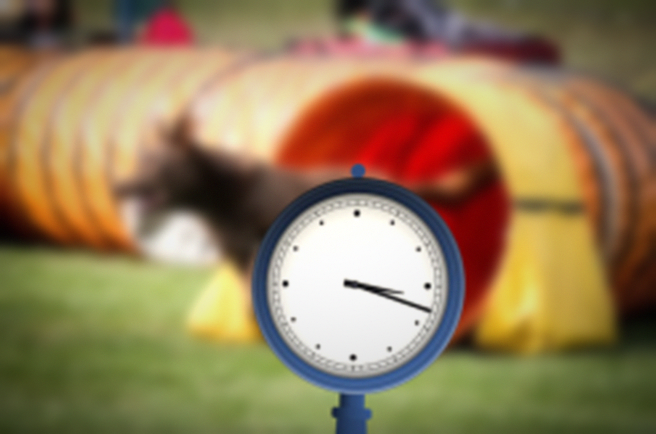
3:18
